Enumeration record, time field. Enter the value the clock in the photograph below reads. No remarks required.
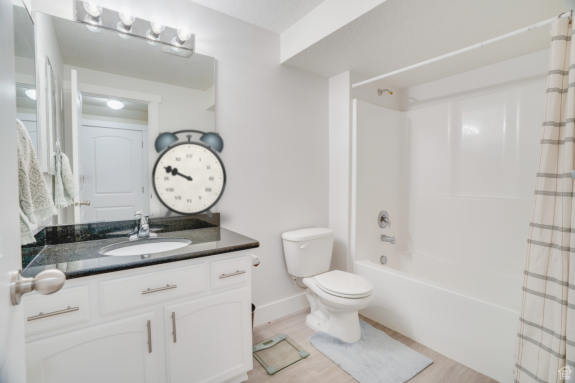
9:49
